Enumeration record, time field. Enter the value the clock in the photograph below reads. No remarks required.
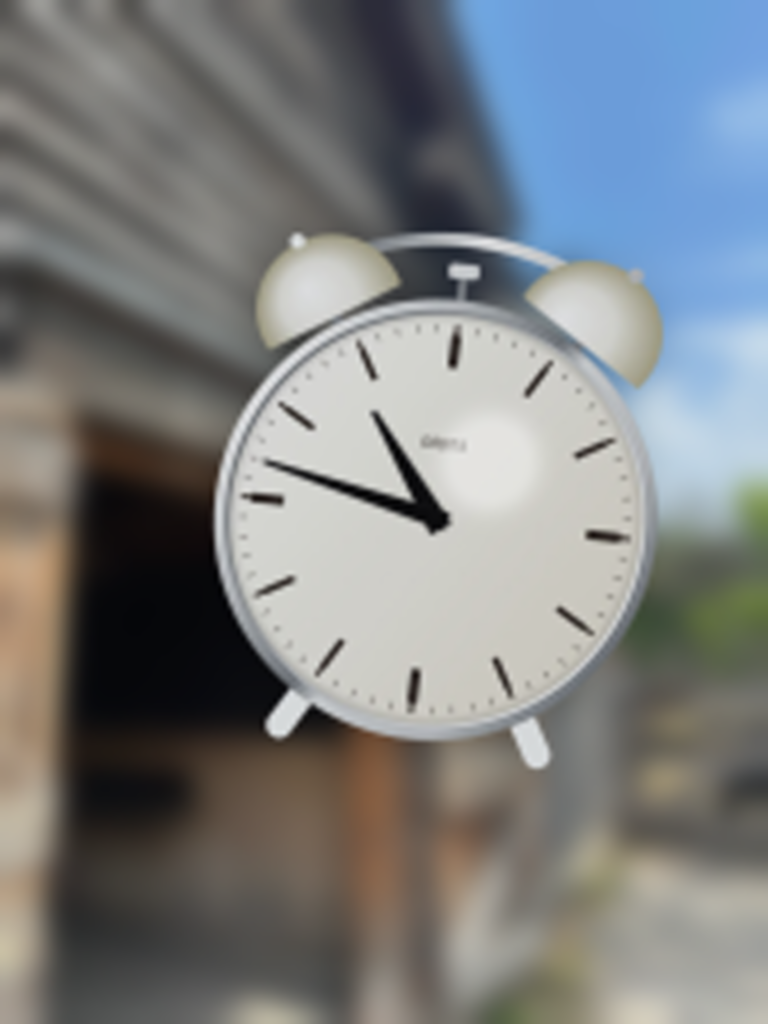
10:47
